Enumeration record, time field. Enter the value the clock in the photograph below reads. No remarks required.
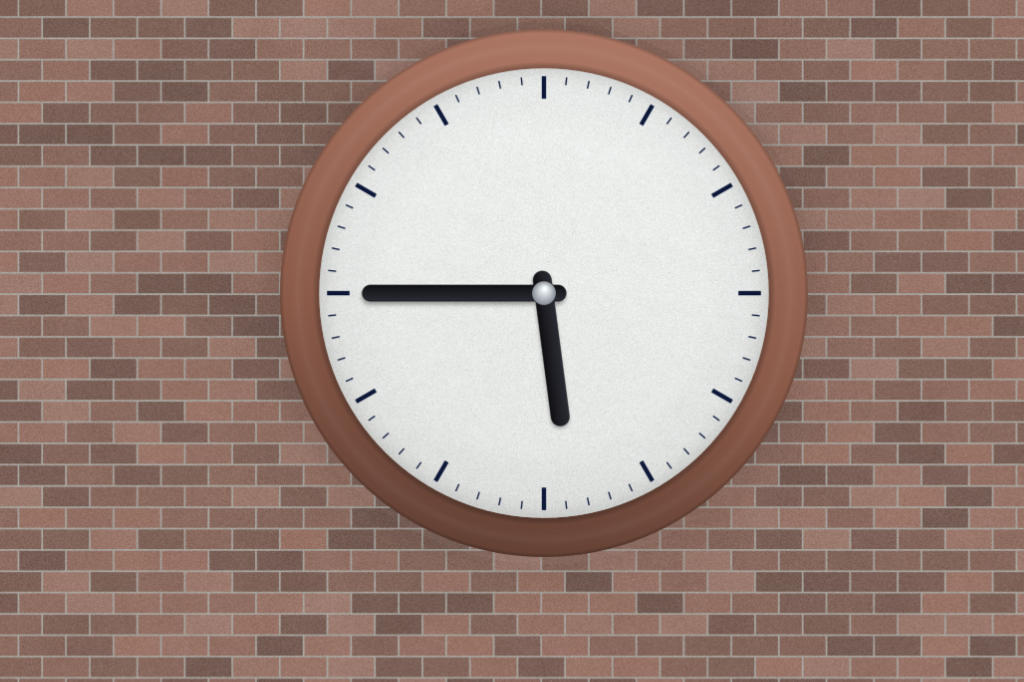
5:45
